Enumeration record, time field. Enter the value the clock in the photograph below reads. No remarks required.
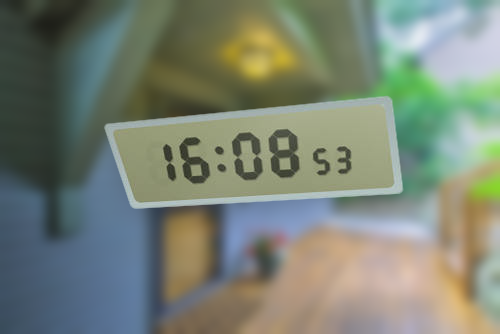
16:08:53
